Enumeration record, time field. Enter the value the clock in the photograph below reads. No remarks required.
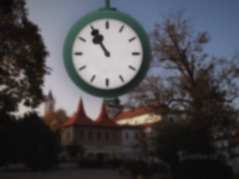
10:55
